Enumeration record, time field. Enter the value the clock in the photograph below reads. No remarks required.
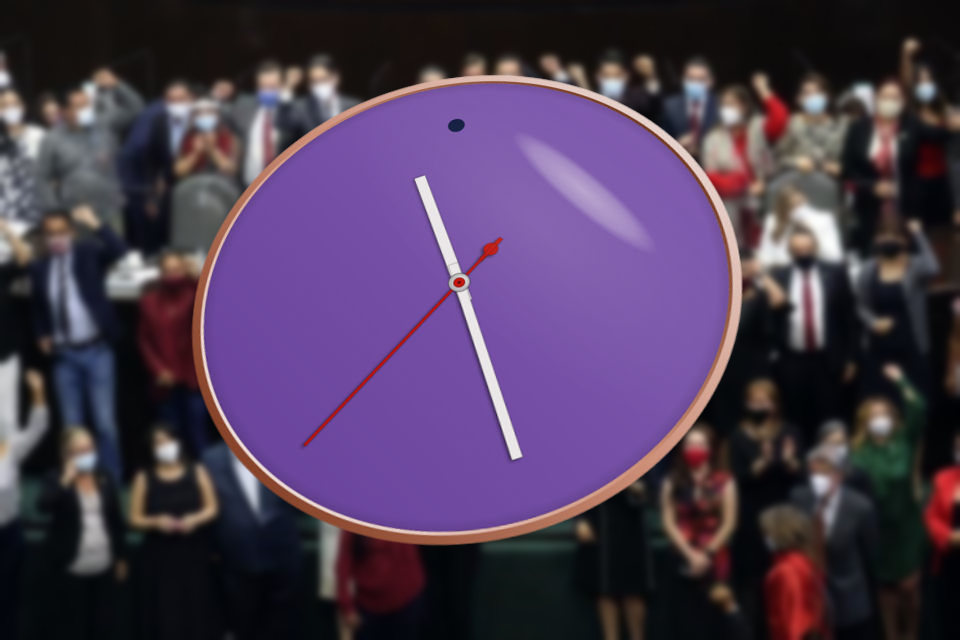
11:27:37
